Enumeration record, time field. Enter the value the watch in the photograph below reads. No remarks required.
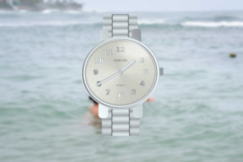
1:40
